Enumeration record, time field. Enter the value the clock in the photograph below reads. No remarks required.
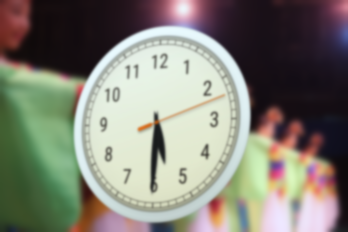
5:30:12
